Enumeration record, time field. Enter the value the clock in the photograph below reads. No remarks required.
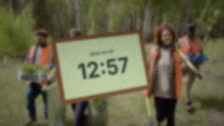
12:57
